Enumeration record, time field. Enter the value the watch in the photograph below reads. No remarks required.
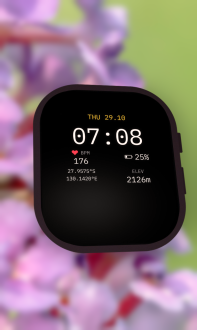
7:08
